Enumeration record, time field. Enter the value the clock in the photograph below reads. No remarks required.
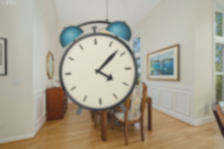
4:08
